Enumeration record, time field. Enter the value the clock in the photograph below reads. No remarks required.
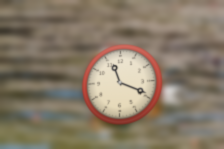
11:19
